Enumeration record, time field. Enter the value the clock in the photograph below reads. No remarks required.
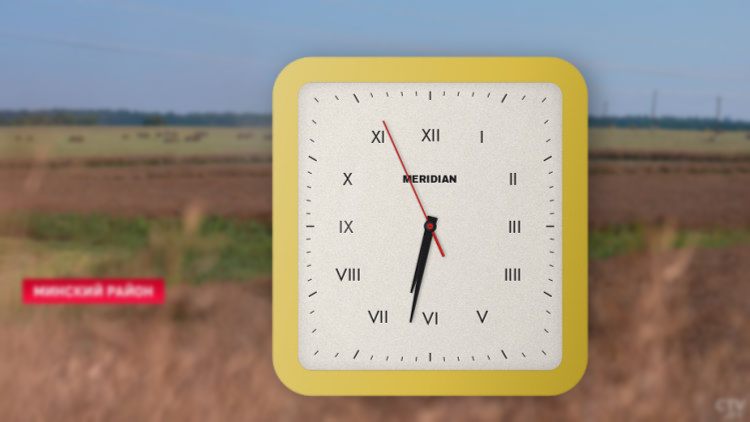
6:31:56
